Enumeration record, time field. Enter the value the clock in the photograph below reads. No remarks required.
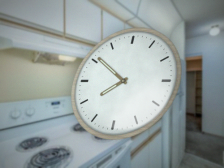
7:51
